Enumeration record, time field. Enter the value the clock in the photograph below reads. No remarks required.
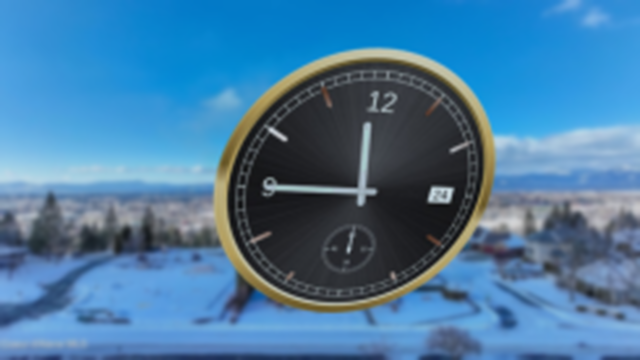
11:45
